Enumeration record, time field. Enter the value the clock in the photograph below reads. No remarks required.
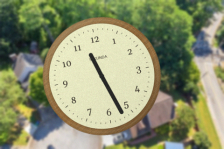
11:27
